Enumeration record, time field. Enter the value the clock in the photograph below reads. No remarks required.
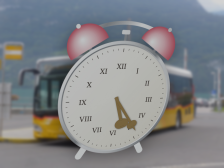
5:24
